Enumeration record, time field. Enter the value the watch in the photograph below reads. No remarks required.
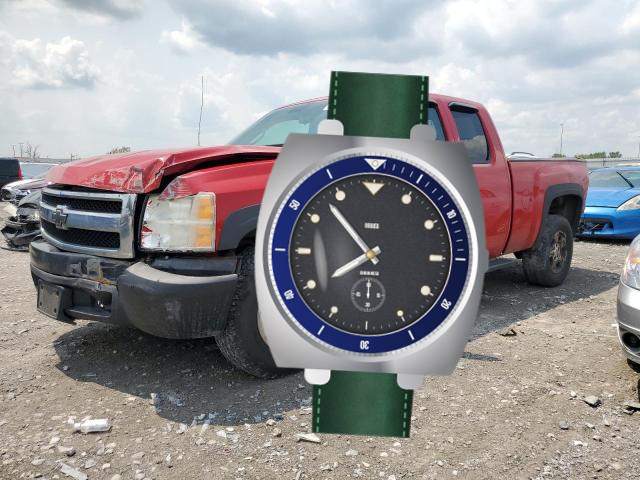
7:53
